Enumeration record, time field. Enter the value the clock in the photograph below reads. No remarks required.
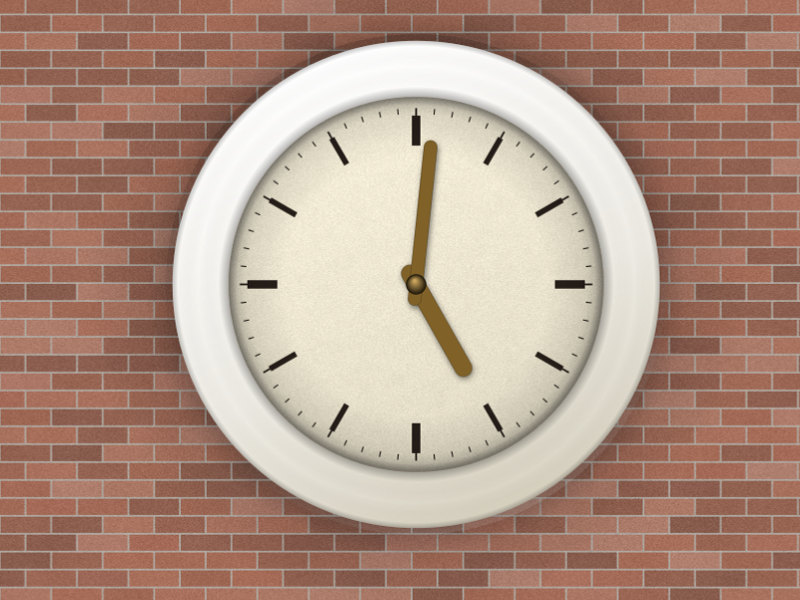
5:01
